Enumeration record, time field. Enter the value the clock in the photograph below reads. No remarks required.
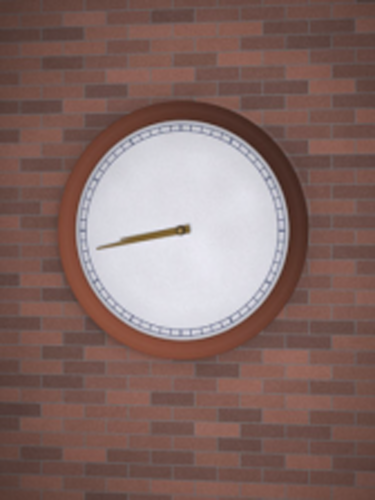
8:43
